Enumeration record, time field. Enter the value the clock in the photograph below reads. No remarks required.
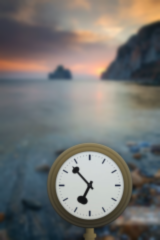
6:53
